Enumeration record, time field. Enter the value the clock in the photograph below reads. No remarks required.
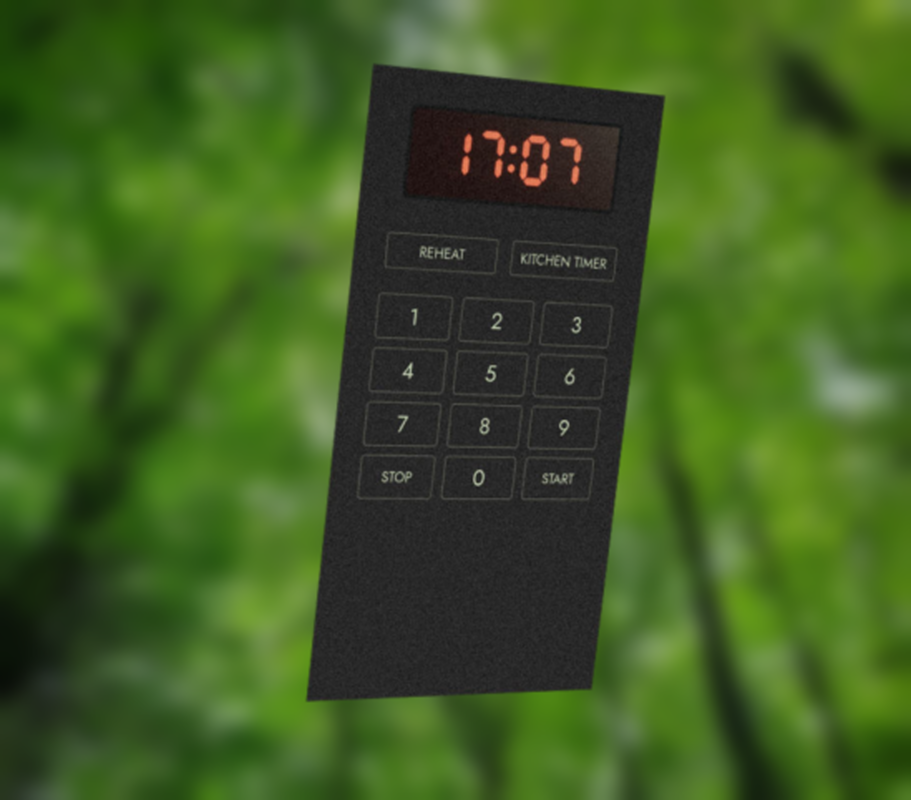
17:07
